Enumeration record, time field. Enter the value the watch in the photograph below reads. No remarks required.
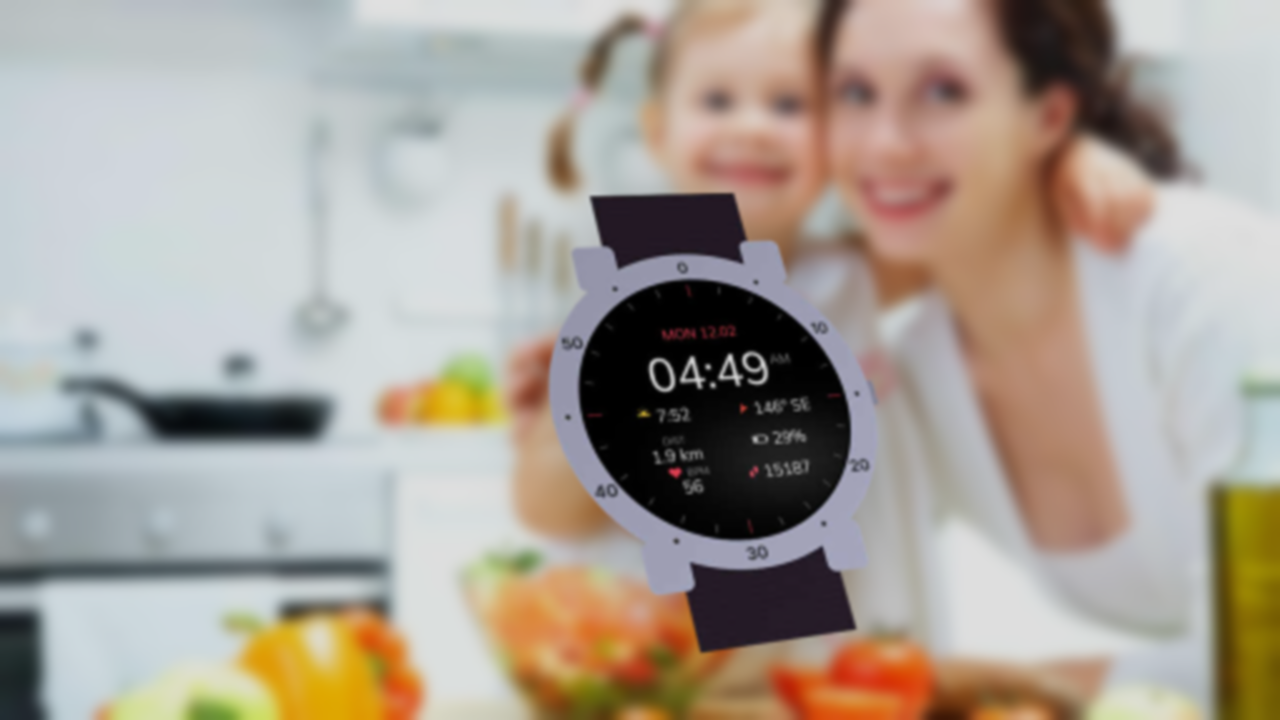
4:49
